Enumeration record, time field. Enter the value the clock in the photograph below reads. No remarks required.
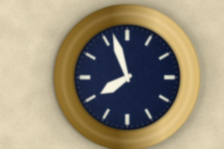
7:57
